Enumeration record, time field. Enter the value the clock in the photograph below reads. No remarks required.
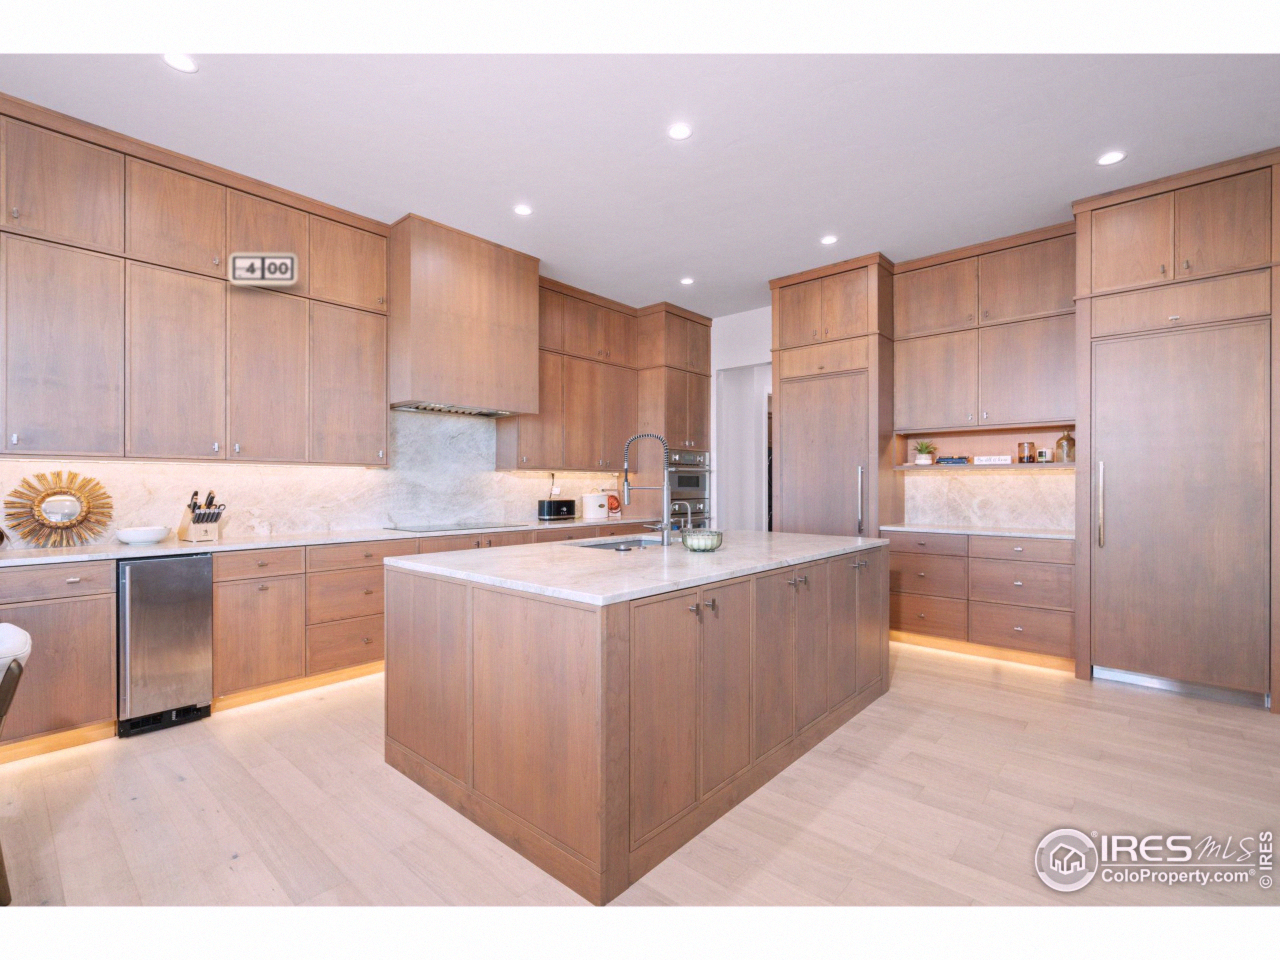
4:00
